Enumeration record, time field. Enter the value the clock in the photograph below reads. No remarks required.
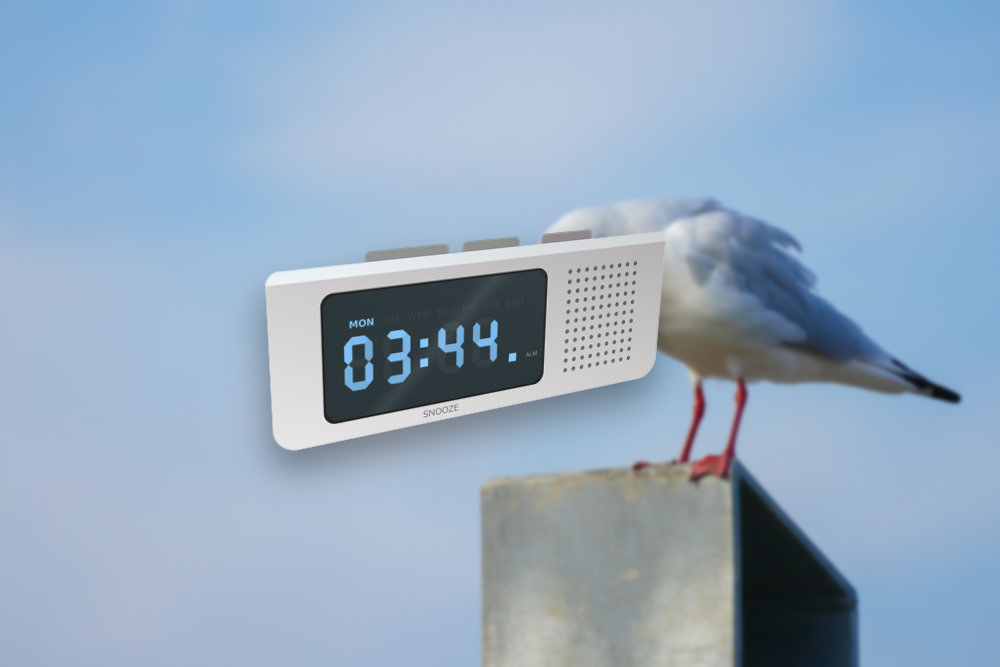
3:44
